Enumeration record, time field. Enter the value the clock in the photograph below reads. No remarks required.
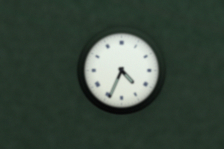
4:34
